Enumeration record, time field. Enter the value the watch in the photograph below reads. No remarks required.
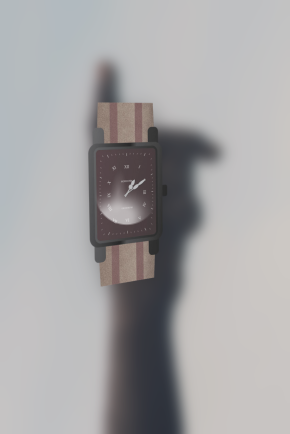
1:10
